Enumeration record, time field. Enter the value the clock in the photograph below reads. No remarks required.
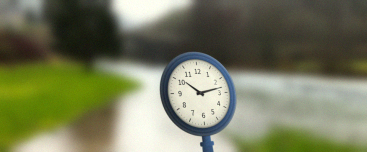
10:13
